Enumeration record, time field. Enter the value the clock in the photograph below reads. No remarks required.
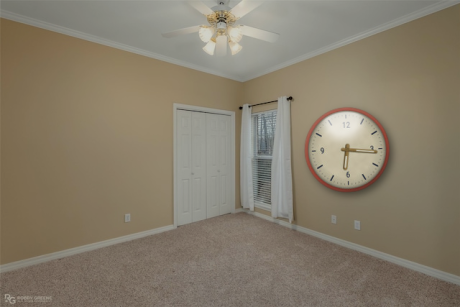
6:16
